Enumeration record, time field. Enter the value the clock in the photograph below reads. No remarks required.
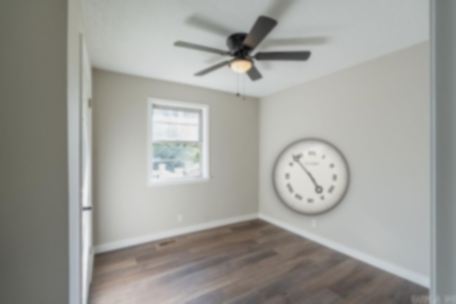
4:53
